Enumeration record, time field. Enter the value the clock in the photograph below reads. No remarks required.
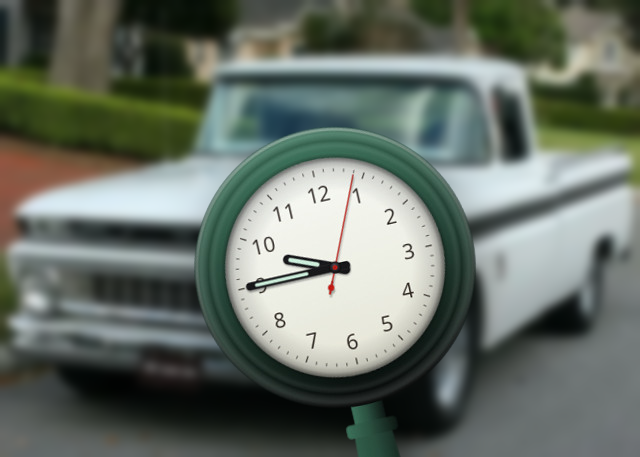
9:45:04
